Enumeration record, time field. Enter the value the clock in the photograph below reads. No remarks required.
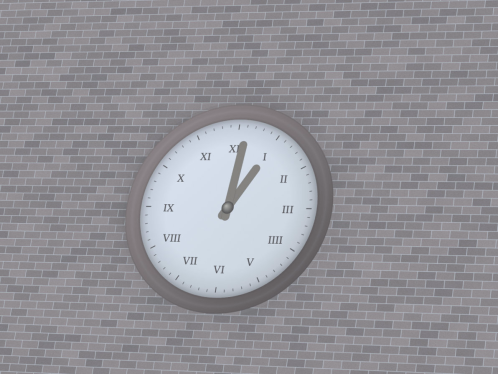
1:01
